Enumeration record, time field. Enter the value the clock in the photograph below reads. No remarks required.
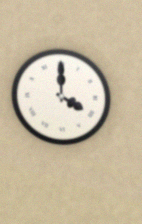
4:00
